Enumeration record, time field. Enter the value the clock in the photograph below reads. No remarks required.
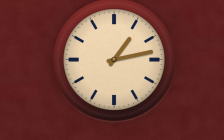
1:13
